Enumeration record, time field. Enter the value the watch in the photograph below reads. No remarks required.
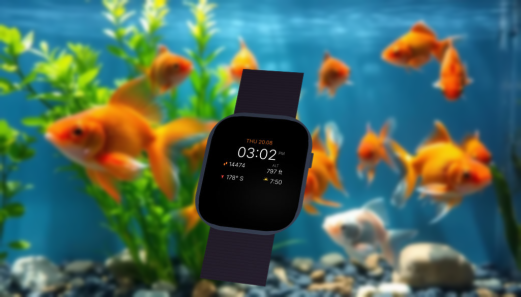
3:02
